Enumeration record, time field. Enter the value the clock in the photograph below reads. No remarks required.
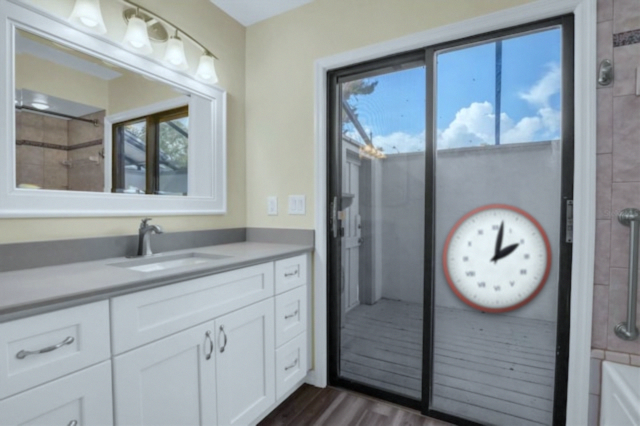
2:02
